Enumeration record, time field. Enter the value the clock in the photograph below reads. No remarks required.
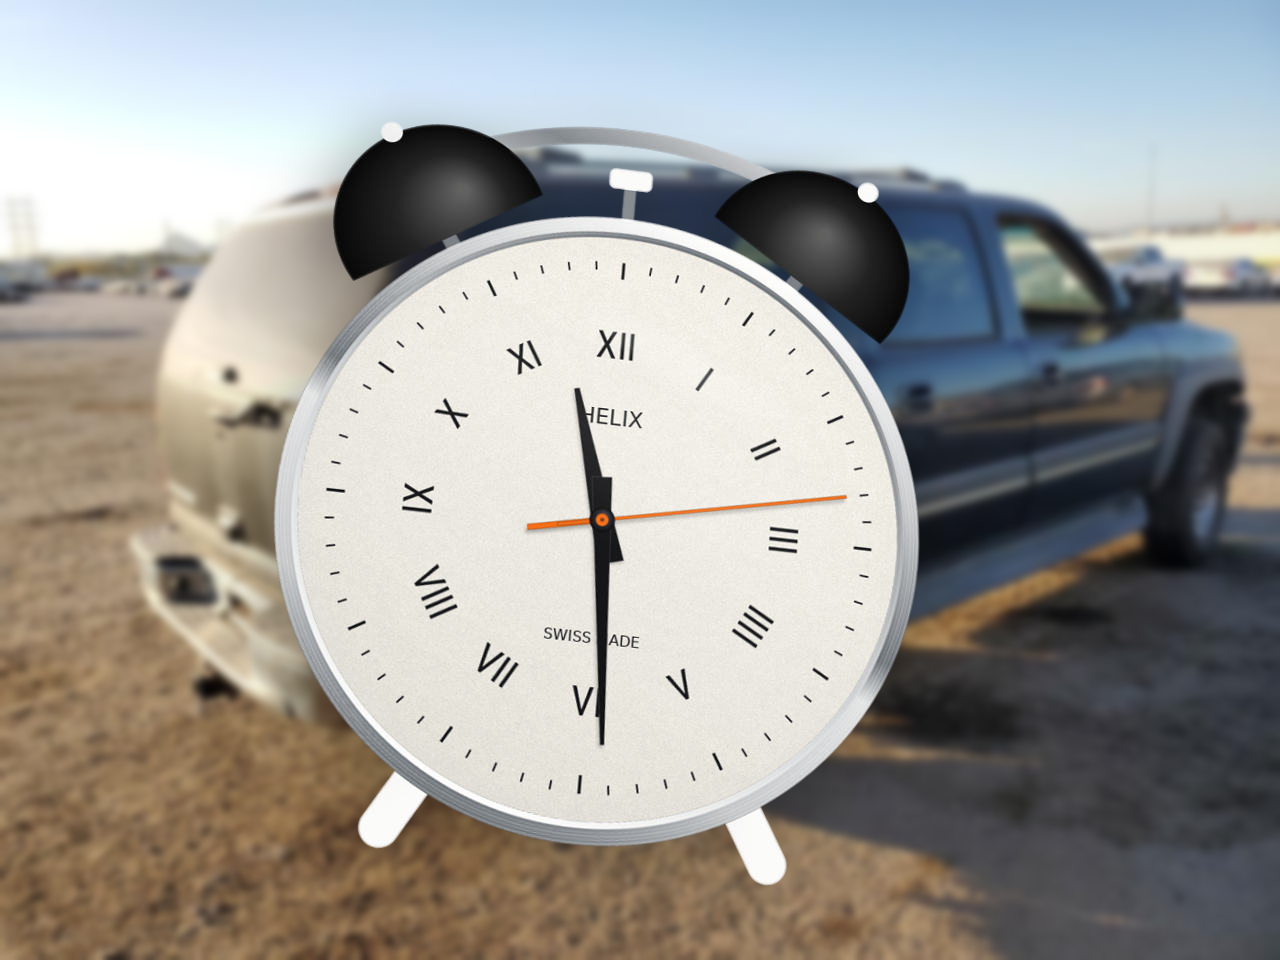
11:29:13
